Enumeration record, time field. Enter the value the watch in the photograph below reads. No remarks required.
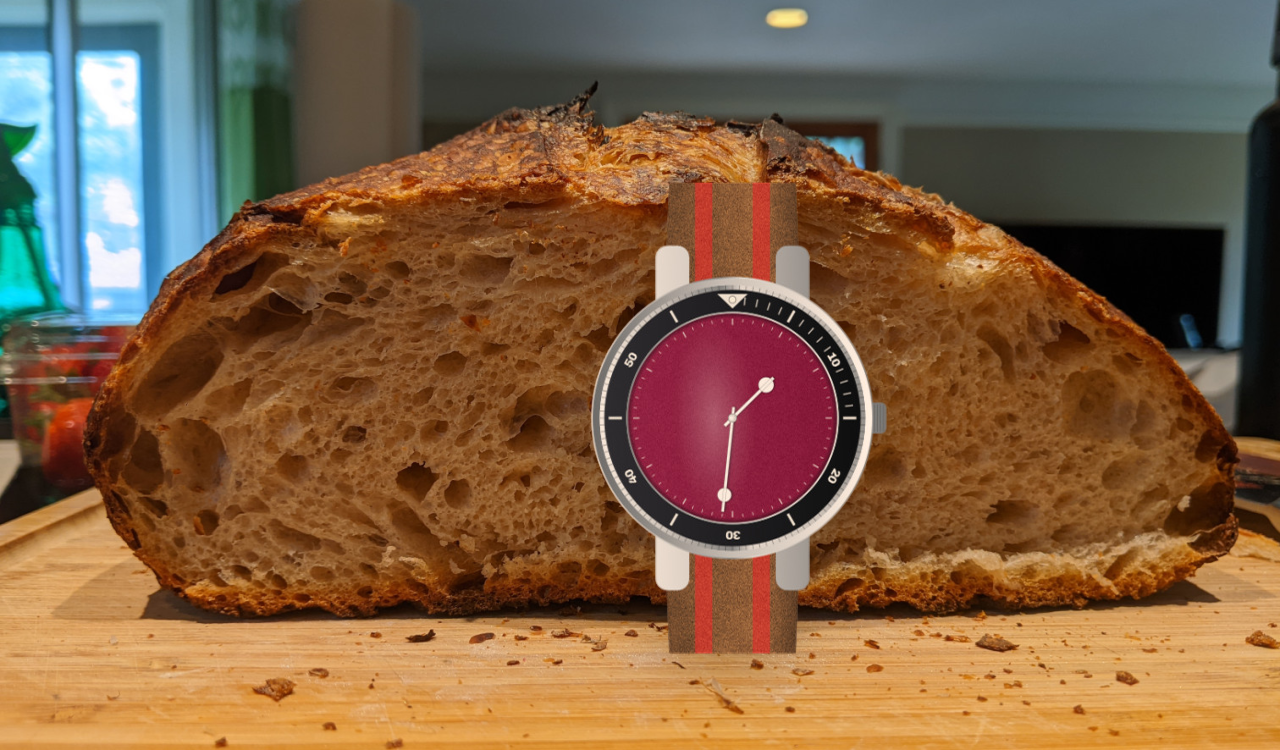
1:31
